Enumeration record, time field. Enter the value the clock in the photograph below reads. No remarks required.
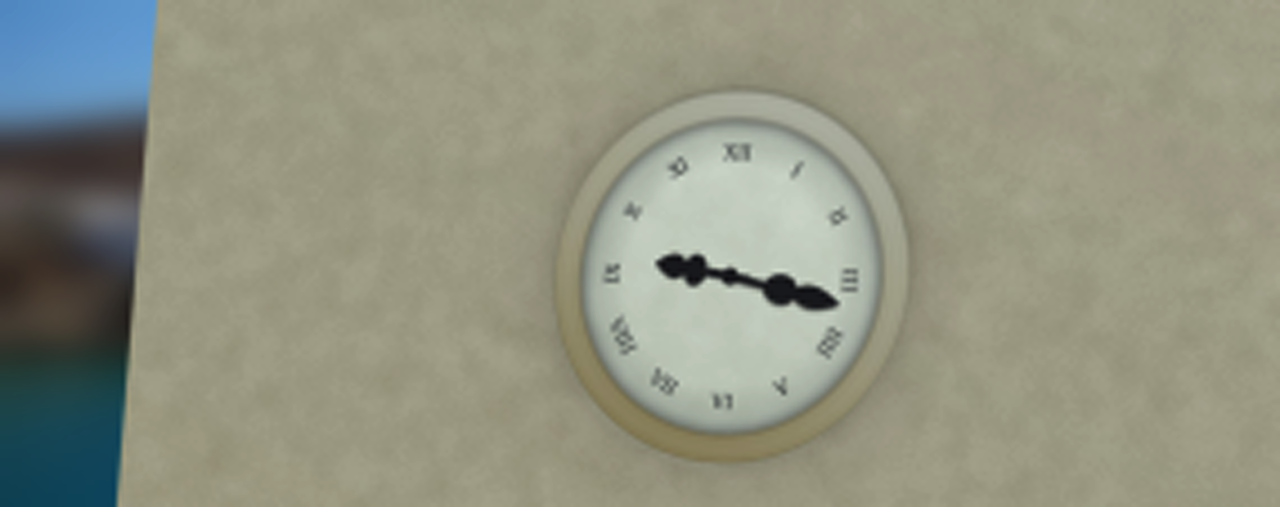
9:17
